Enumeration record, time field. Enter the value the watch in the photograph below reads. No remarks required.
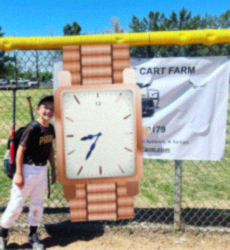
8:35
